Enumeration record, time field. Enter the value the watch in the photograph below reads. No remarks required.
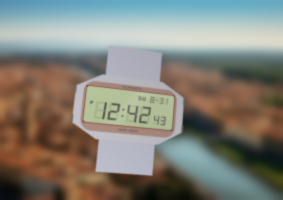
12:42
